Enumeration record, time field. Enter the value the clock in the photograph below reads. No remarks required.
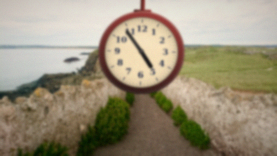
4:54
